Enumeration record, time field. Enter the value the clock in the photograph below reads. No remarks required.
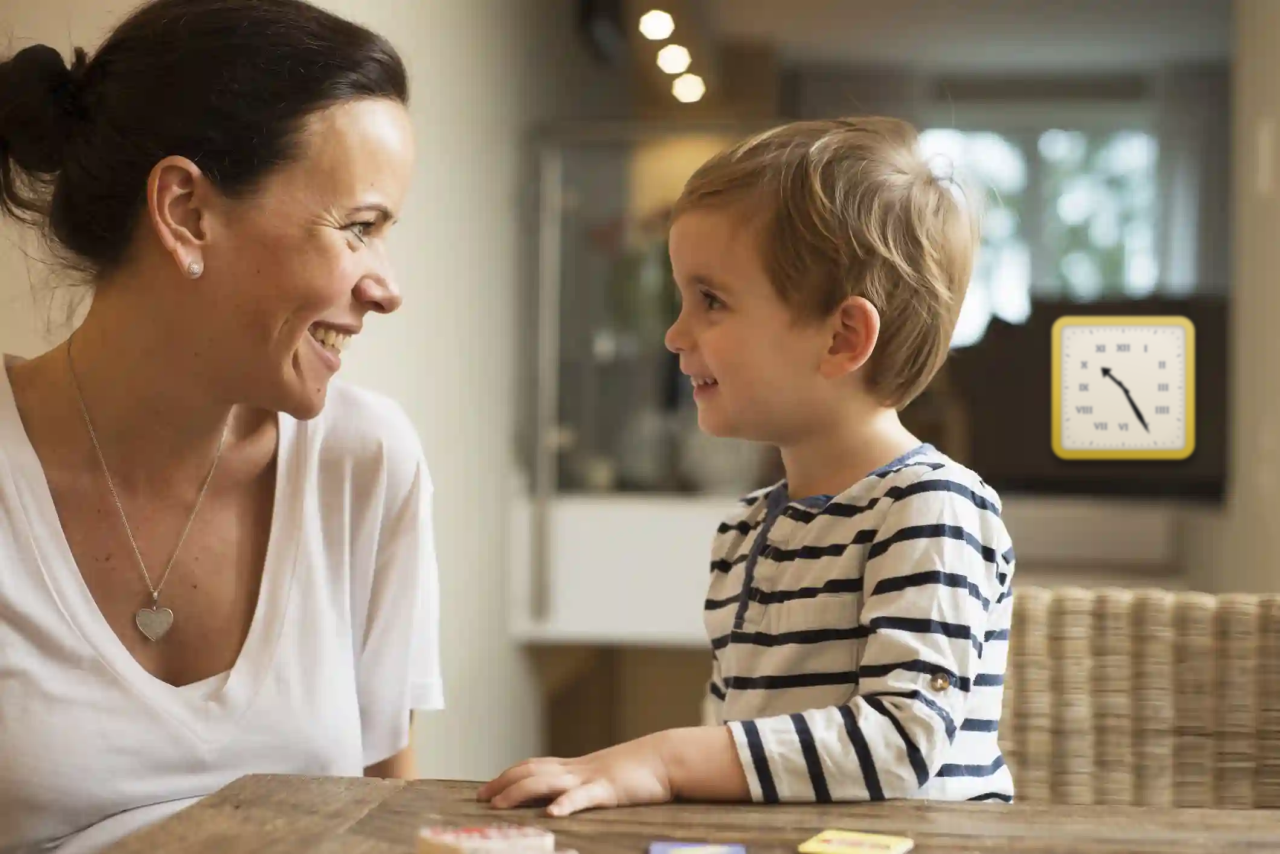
10:25
